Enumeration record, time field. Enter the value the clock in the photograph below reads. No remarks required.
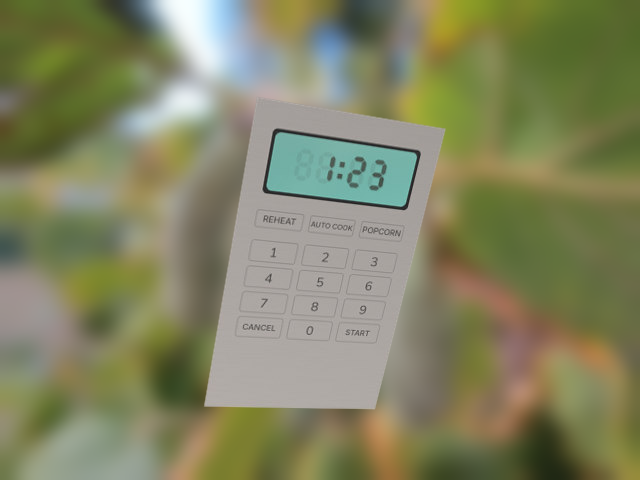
1:23
